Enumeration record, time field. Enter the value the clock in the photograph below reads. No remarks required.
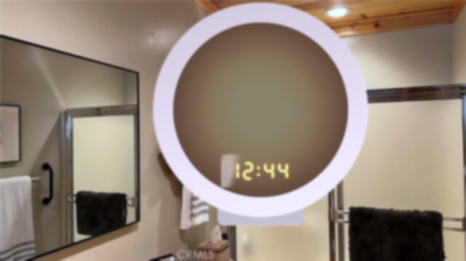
12:44
